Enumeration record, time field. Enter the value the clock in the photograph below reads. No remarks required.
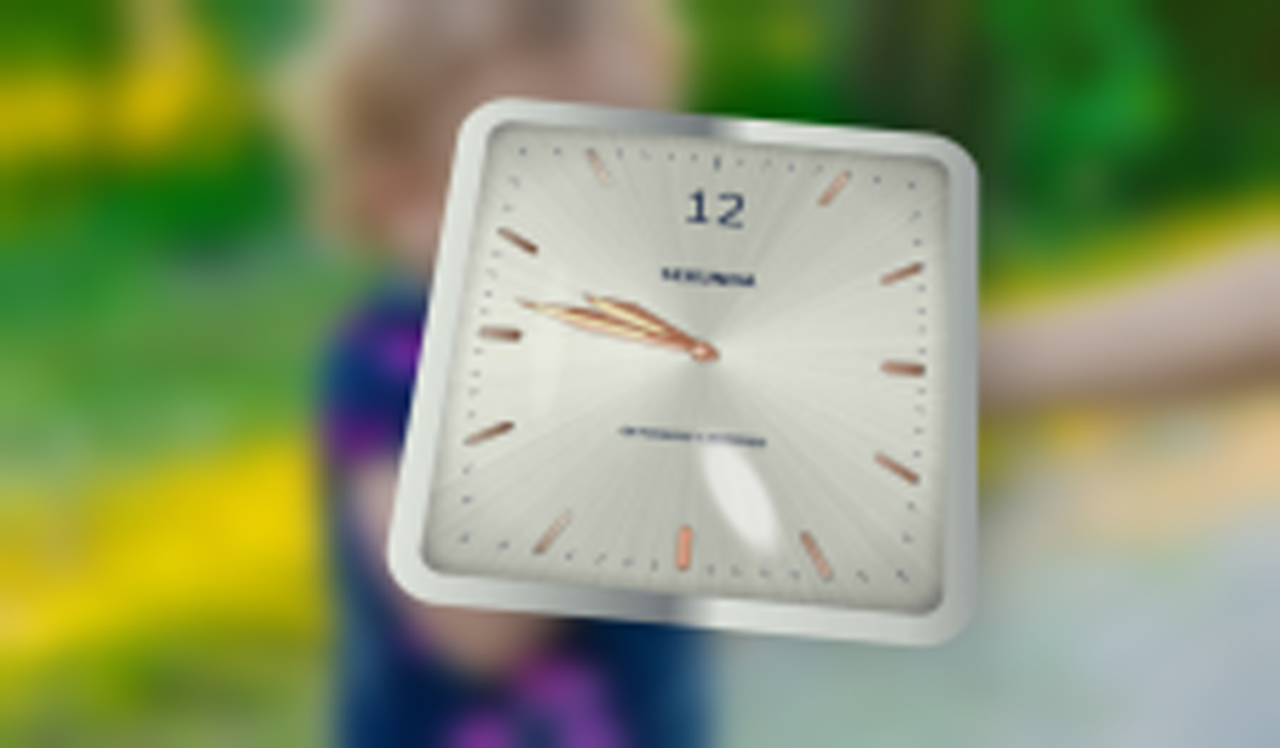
9:47
